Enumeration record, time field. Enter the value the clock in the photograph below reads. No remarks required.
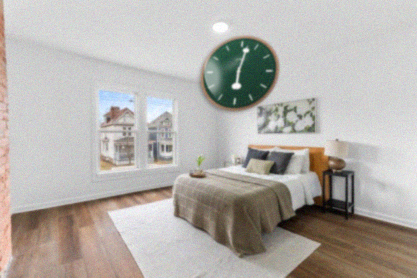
6:02
